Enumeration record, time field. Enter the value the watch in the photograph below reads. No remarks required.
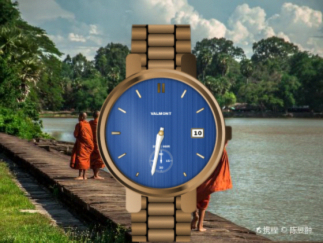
6:32
